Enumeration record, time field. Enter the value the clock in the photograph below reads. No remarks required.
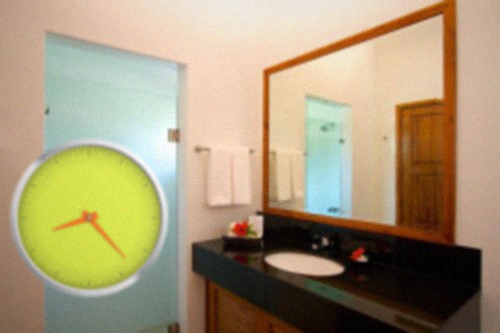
8:23
